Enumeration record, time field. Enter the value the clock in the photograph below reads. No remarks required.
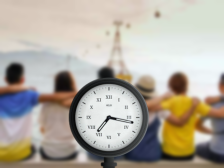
7:17
